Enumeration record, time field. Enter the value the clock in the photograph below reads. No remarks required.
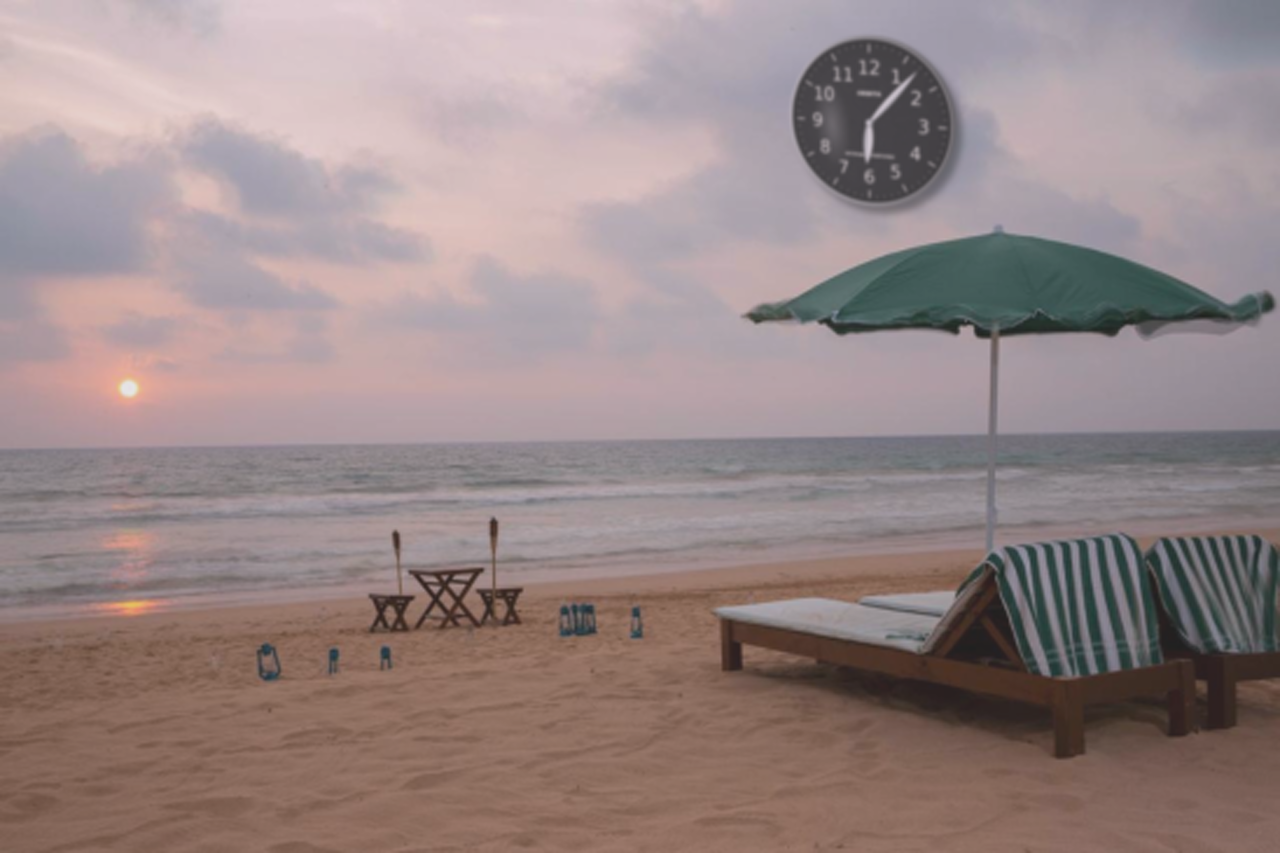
6:07
